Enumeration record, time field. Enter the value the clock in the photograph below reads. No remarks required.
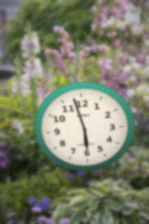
5:58
